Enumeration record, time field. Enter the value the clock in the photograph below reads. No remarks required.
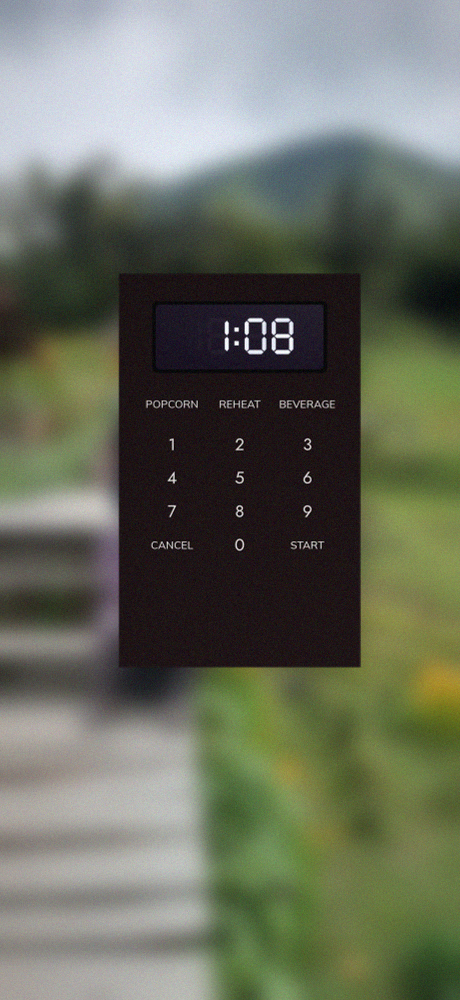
1:08
